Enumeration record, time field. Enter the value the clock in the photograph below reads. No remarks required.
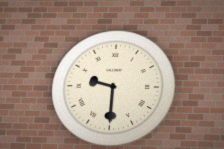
9:30
